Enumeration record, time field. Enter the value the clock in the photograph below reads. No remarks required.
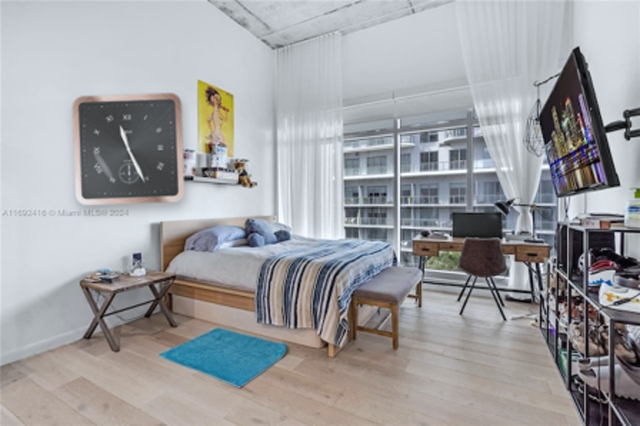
11:26
